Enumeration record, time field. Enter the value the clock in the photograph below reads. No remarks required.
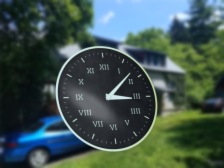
3:08
